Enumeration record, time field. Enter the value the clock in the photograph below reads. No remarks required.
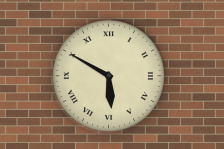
5:50
